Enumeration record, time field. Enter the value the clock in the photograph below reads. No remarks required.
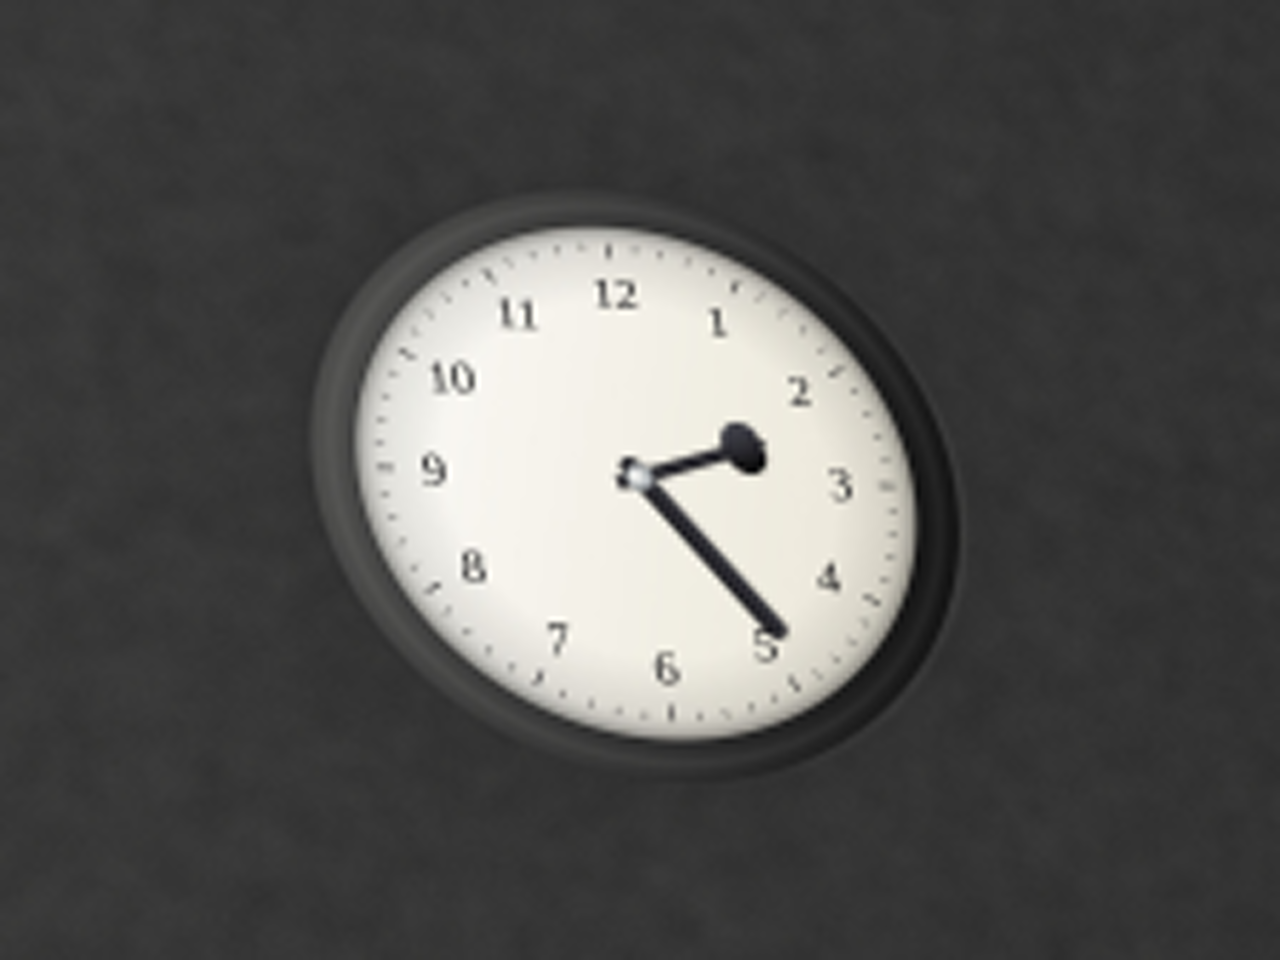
2:24
